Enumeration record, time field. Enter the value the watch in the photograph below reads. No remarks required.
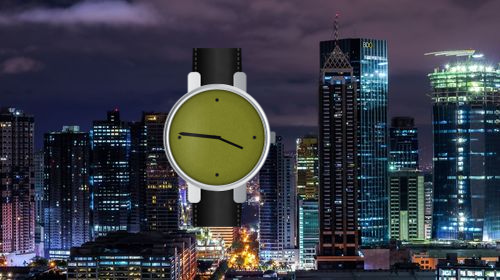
3:46
